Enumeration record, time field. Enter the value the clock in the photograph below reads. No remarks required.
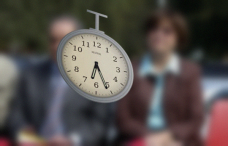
6:26
